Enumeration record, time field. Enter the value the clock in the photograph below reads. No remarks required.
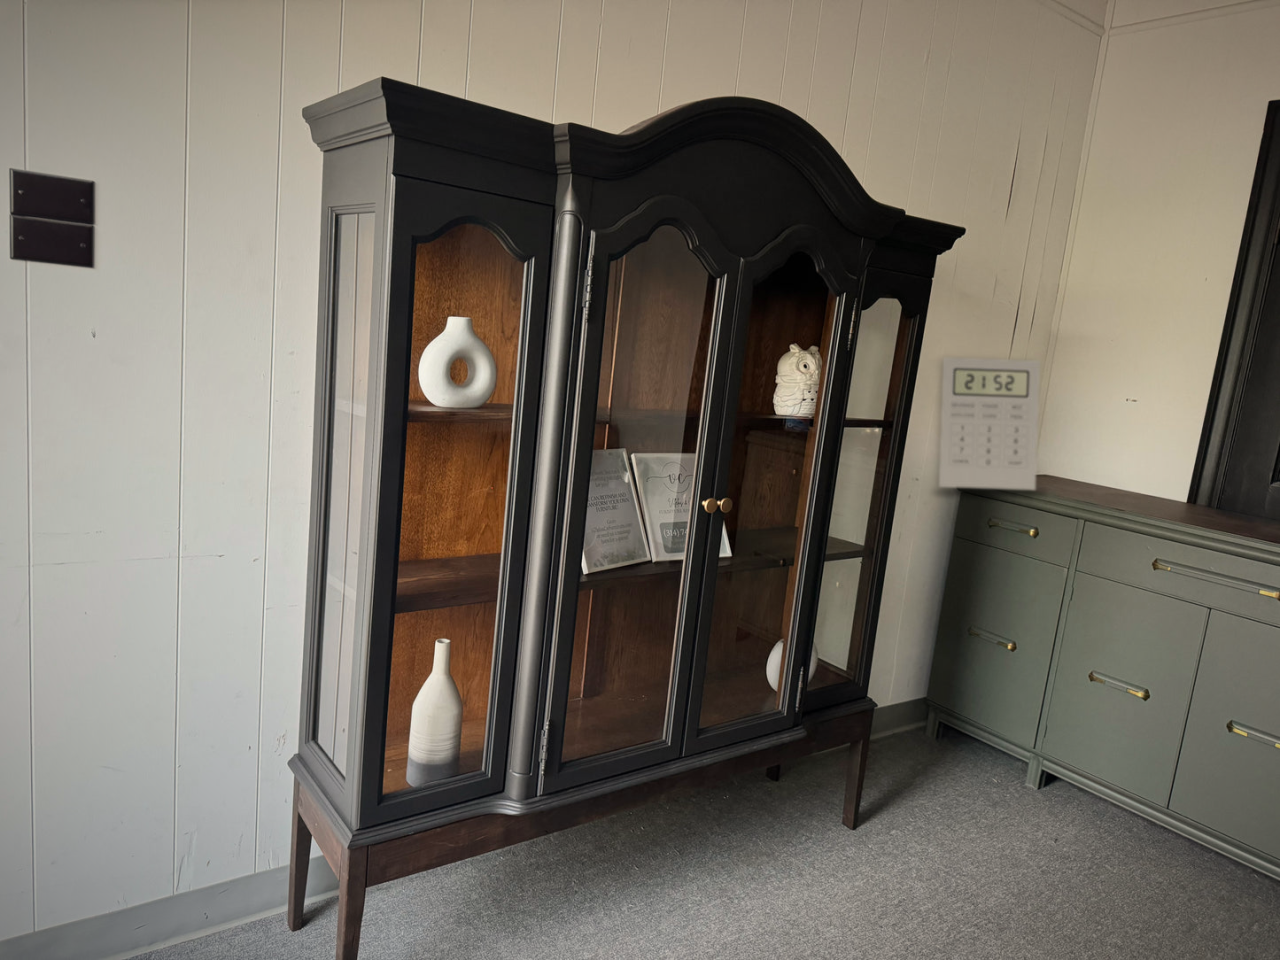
21:52
